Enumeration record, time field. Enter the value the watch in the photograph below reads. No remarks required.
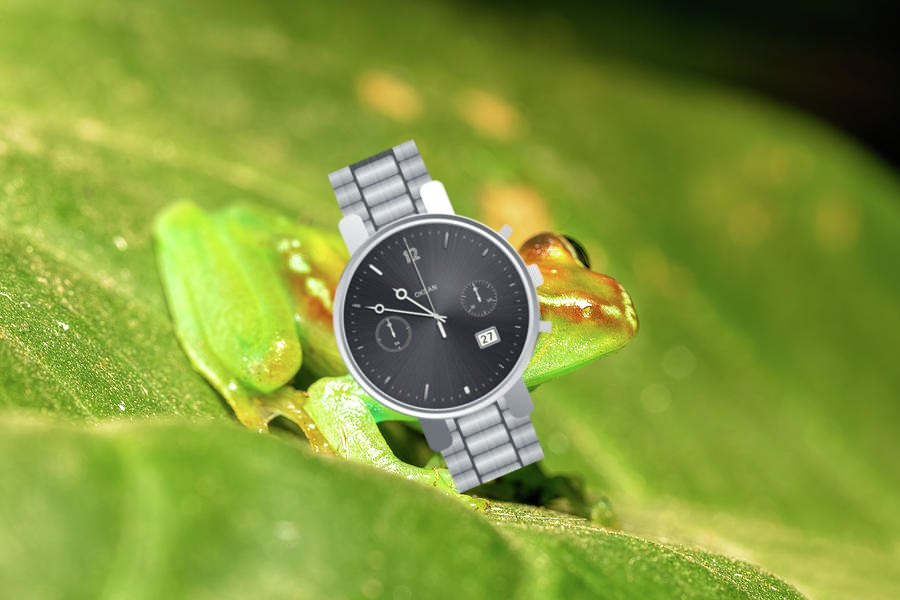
10:50
